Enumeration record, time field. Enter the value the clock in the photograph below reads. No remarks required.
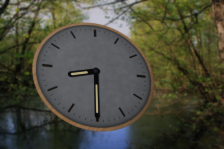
8:30
